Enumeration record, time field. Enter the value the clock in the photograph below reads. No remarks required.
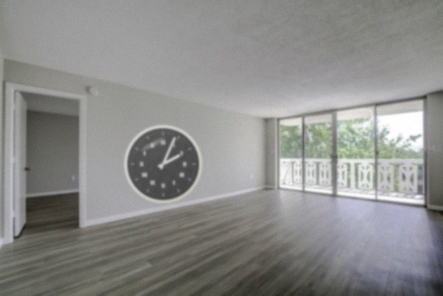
2:04
